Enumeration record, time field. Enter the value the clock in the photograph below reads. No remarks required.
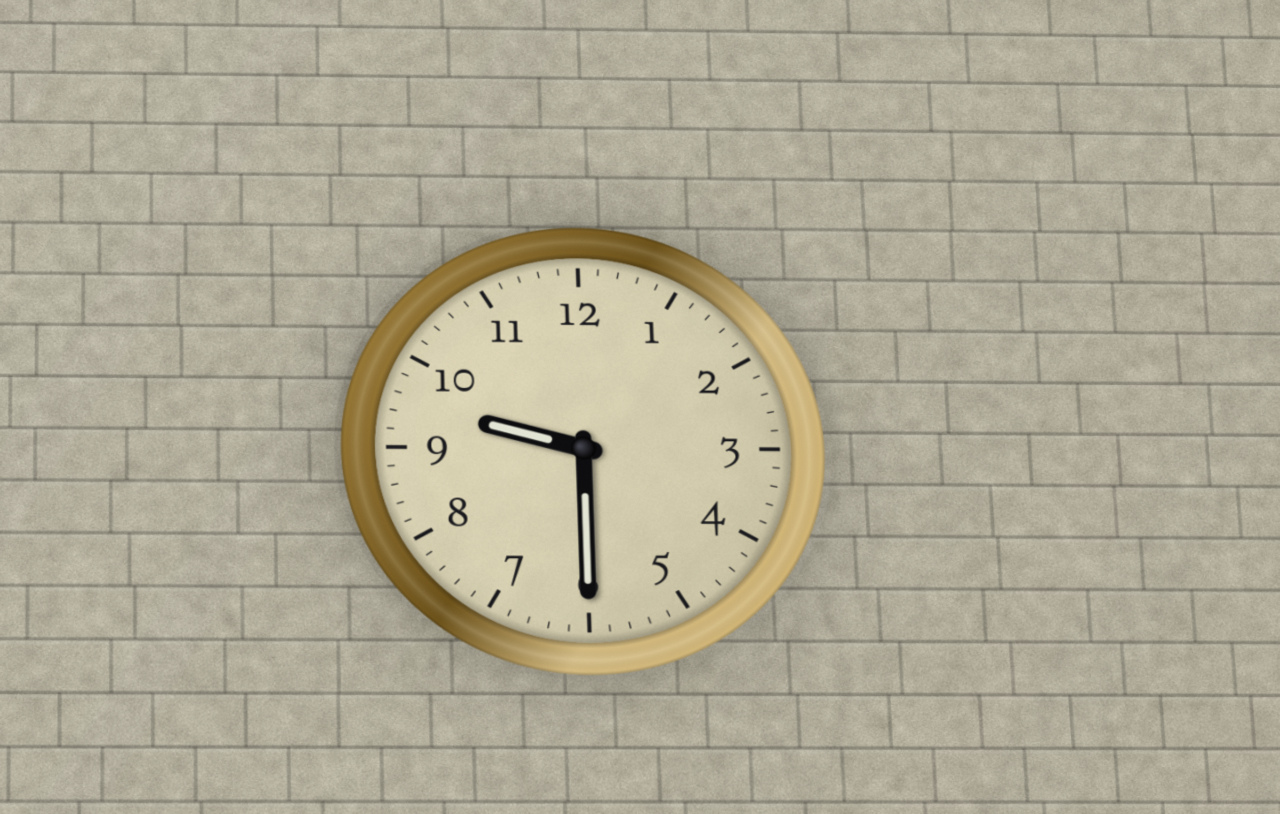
9:30
